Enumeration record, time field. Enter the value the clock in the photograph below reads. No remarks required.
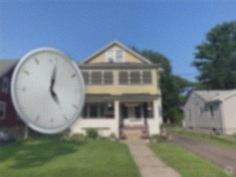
5:02
